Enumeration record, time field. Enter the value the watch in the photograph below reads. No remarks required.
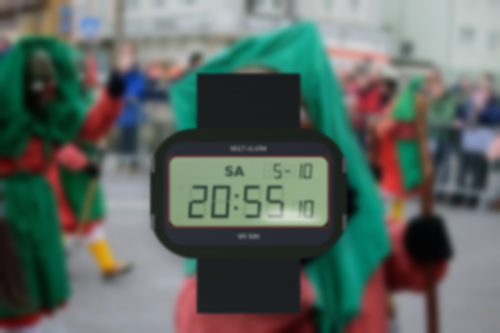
20:55:10
